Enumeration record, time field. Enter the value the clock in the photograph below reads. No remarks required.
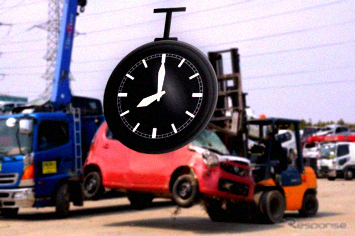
8:00
